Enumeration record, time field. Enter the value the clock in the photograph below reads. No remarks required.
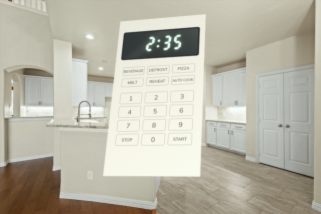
2:35
